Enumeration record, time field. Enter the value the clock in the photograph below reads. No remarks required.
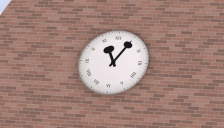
11:05
